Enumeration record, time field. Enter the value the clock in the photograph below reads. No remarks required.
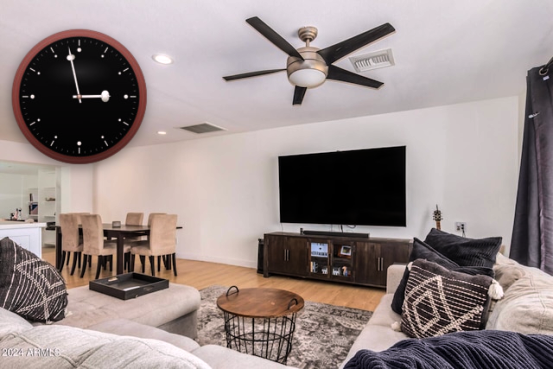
2:58
